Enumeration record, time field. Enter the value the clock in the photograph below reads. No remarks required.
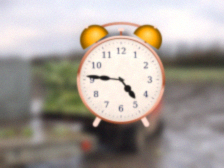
4:46
